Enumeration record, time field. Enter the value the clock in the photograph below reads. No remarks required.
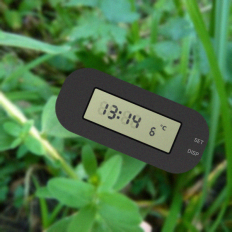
13:14
